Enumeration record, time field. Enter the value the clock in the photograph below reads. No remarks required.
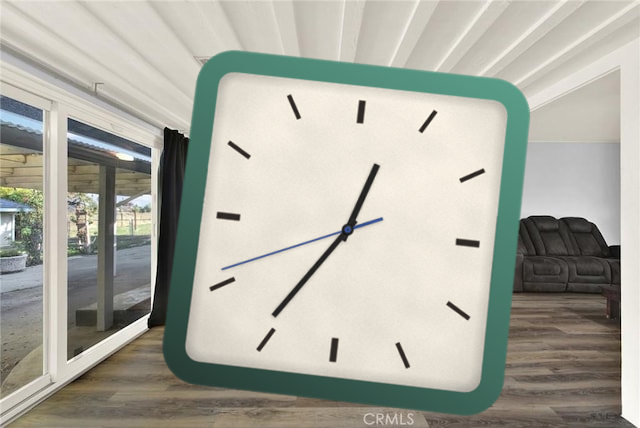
12:35:41
